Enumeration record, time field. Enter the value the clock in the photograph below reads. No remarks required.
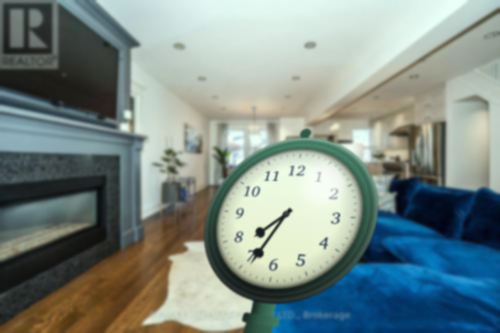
7:34
